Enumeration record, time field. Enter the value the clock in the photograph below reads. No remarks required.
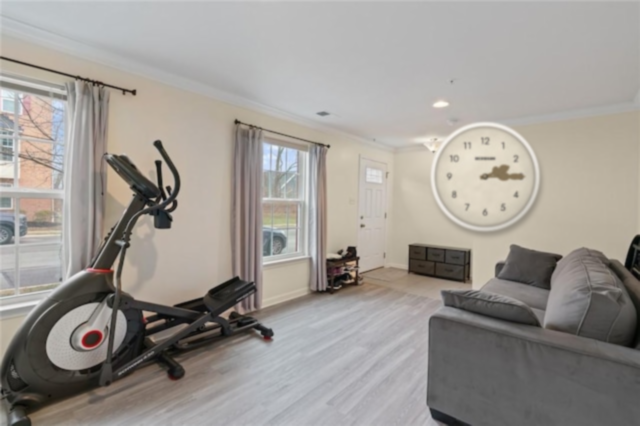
2:15
